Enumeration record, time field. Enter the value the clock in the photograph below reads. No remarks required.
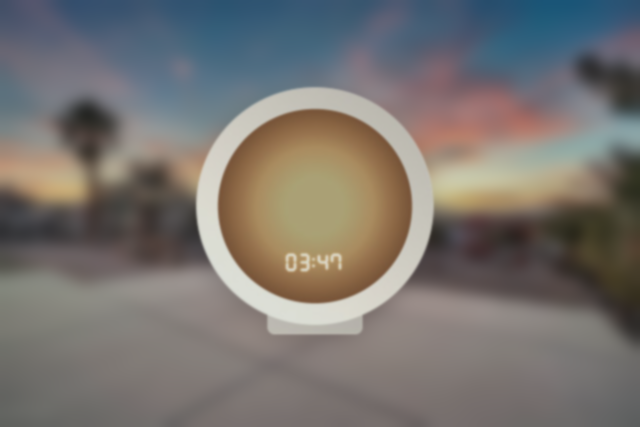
3:47
